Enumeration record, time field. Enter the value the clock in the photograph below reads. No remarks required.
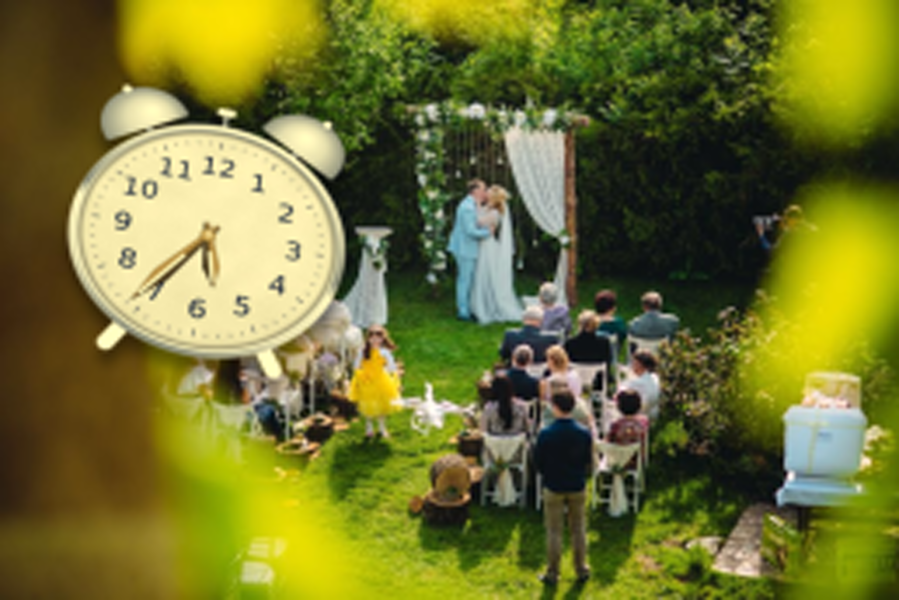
5:36
